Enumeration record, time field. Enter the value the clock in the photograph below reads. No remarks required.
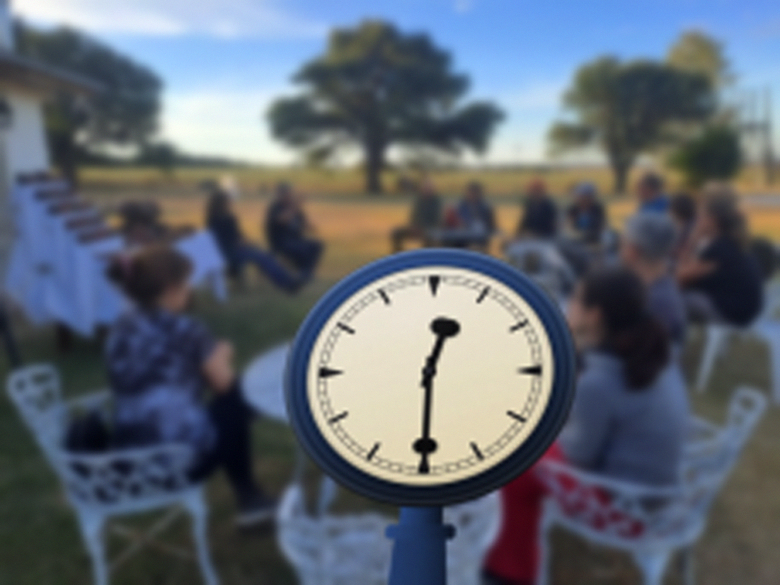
12:30
